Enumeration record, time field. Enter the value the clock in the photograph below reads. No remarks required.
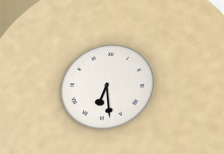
6:28
